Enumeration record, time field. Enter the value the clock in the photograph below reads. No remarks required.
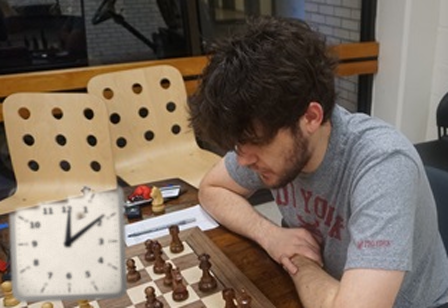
12:09
